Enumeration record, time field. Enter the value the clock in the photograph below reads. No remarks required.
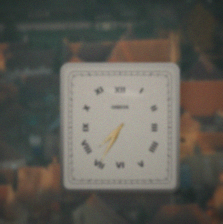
7:35
